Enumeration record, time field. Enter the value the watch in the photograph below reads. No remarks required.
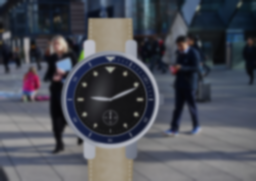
9:11
